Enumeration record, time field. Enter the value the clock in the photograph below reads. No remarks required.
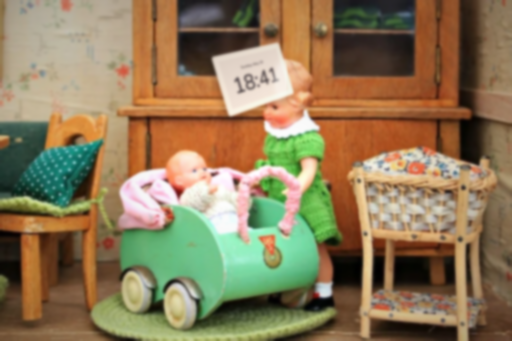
18:41
